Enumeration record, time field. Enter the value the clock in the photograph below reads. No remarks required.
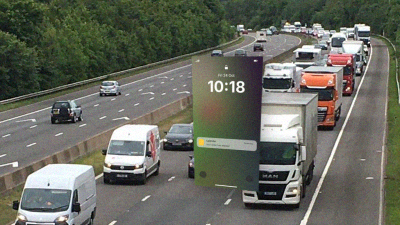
10:18
